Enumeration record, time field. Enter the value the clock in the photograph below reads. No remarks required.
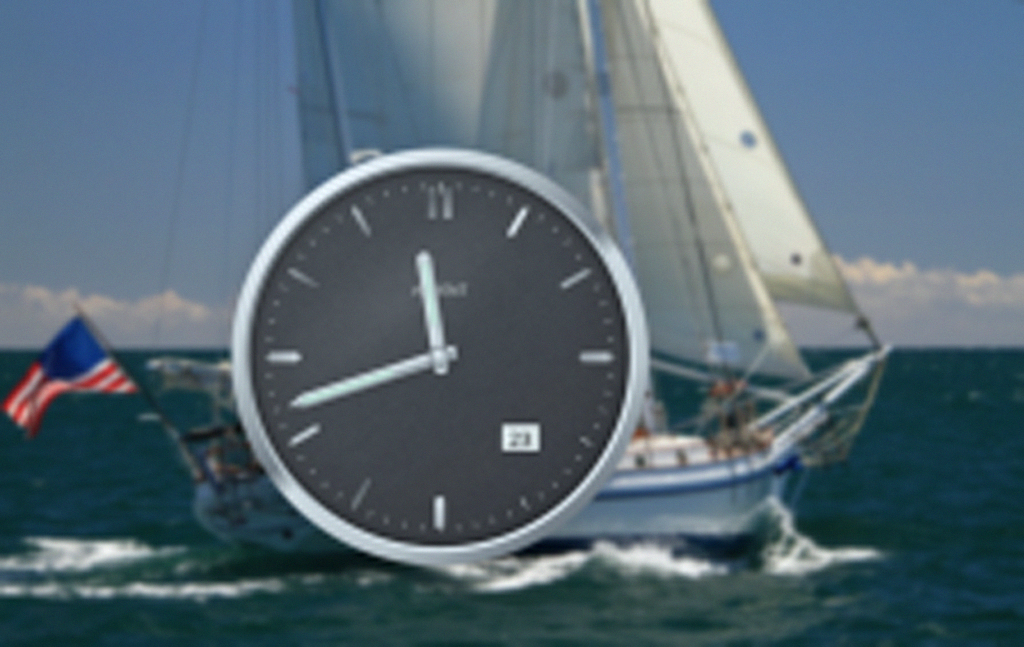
11:42
